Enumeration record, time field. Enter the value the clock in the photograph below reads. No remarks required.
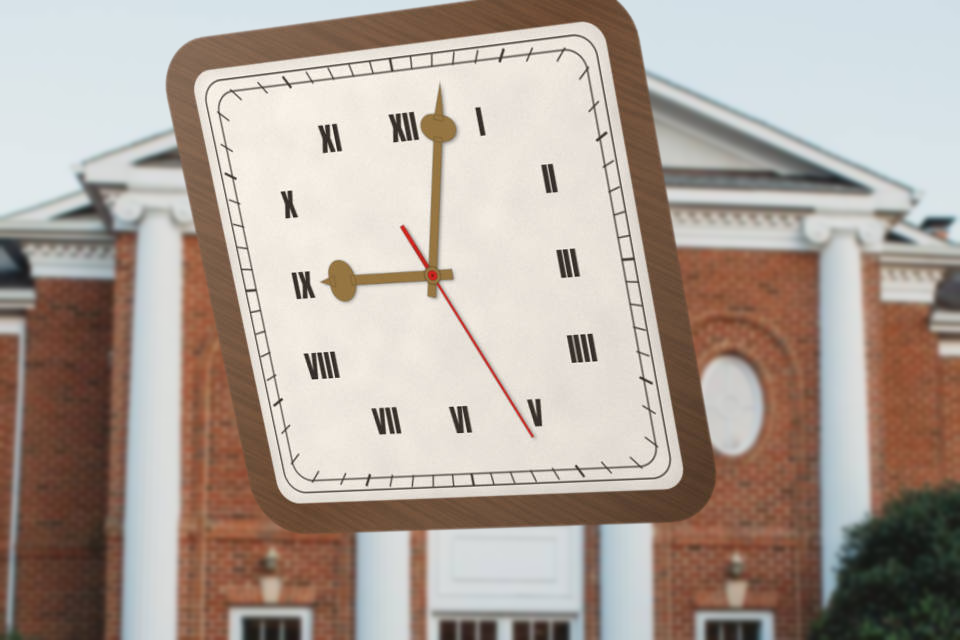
9:02:26
